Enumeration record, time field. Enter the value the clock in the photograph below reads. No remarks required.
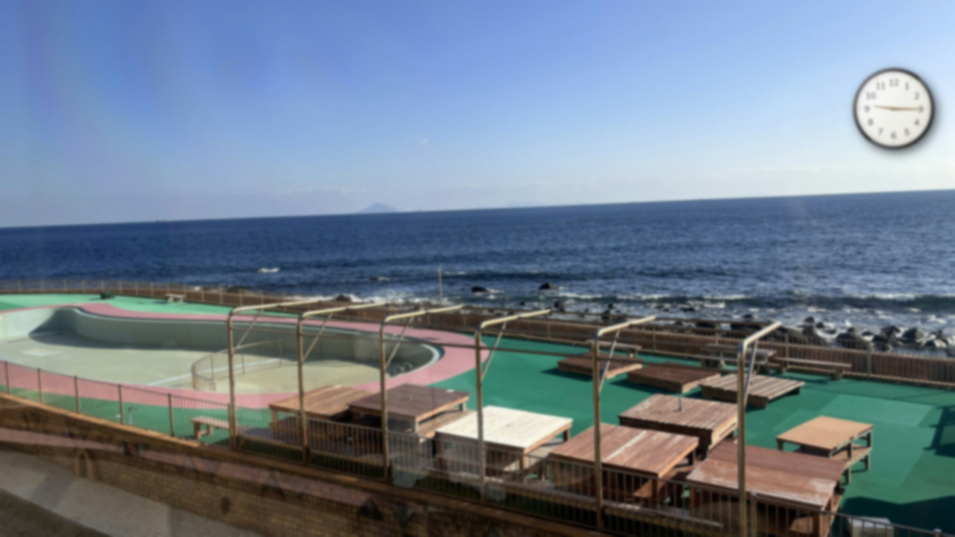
9:15
